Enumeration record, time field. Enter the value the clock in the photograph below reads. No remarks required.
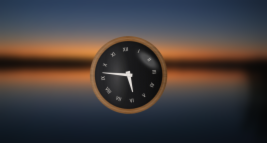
5:47
